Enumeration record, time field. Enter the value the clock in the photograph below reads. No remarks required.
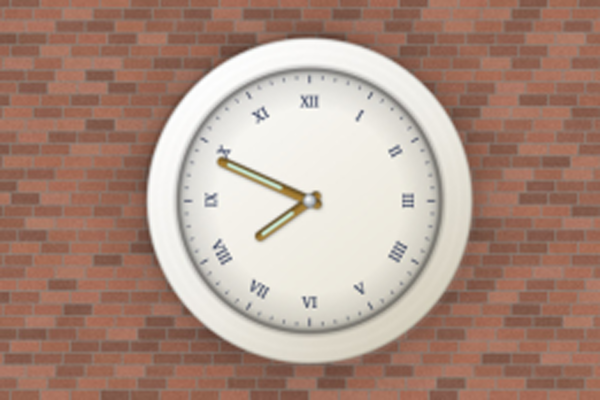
7:49
